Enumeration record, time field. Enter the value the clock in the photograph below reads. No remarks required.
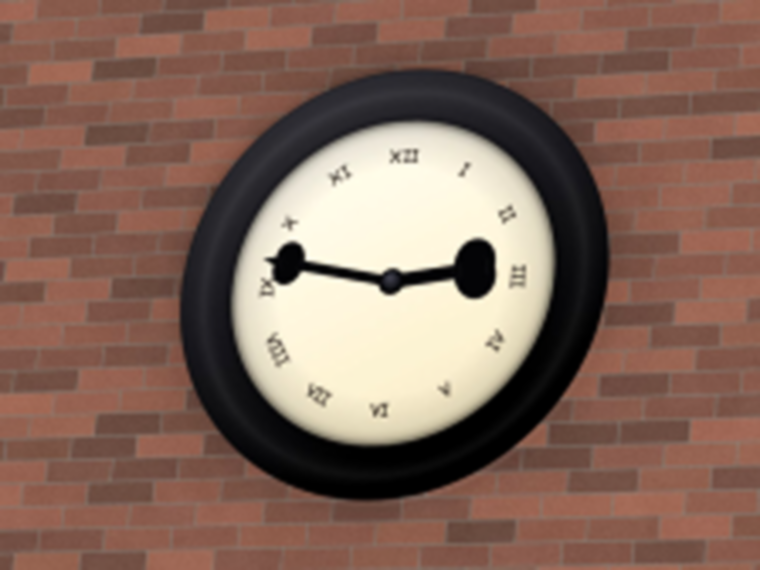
2:47
